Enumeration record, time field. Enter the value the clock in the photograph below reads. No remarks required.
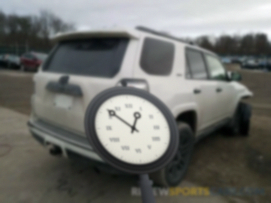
12:52
